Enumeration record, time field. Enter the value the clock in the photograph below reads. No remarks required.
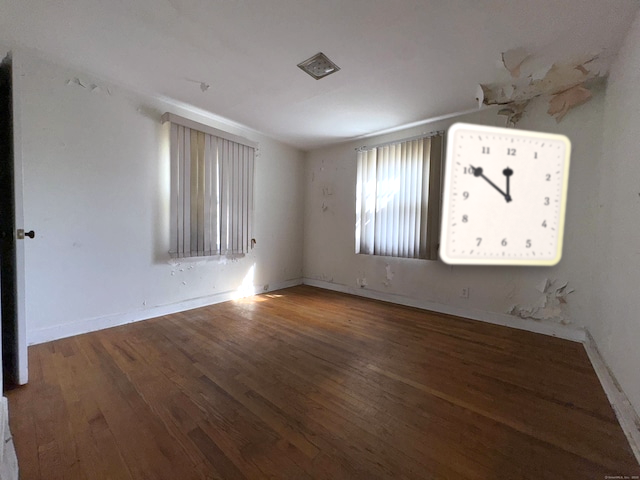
11:51
